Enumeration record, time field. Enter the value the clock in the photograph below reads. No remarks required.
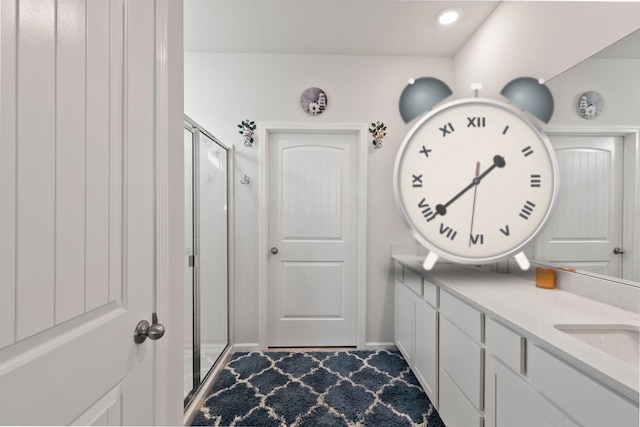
1:38:31
